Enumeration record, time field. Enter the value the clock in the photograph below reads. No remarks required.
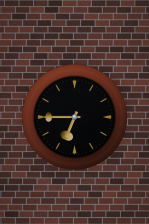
6:45
